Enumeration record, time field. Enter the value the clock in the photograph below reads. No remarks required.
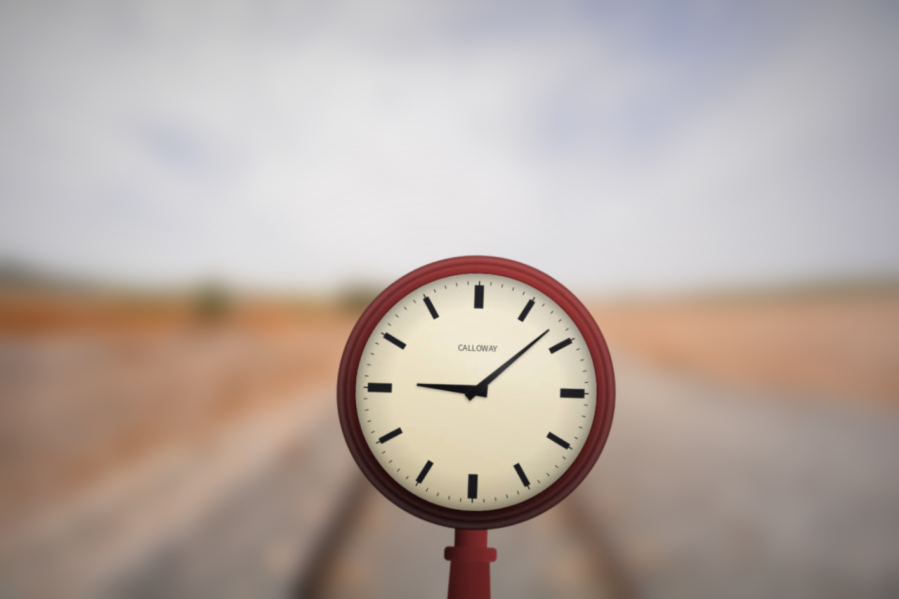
9:08
